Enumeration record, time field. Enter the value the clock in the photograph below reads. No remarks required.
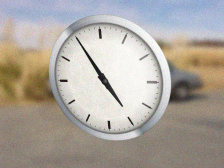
4:55
